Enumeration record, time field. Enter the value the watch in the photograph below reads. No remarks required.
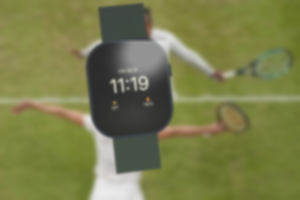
11:19
